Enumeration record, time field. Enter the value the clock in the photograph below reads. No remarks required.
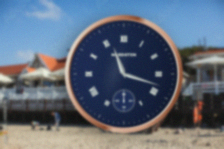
11:18
